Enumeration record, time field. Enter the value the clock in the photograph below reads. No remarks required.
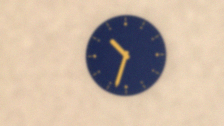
10:33
